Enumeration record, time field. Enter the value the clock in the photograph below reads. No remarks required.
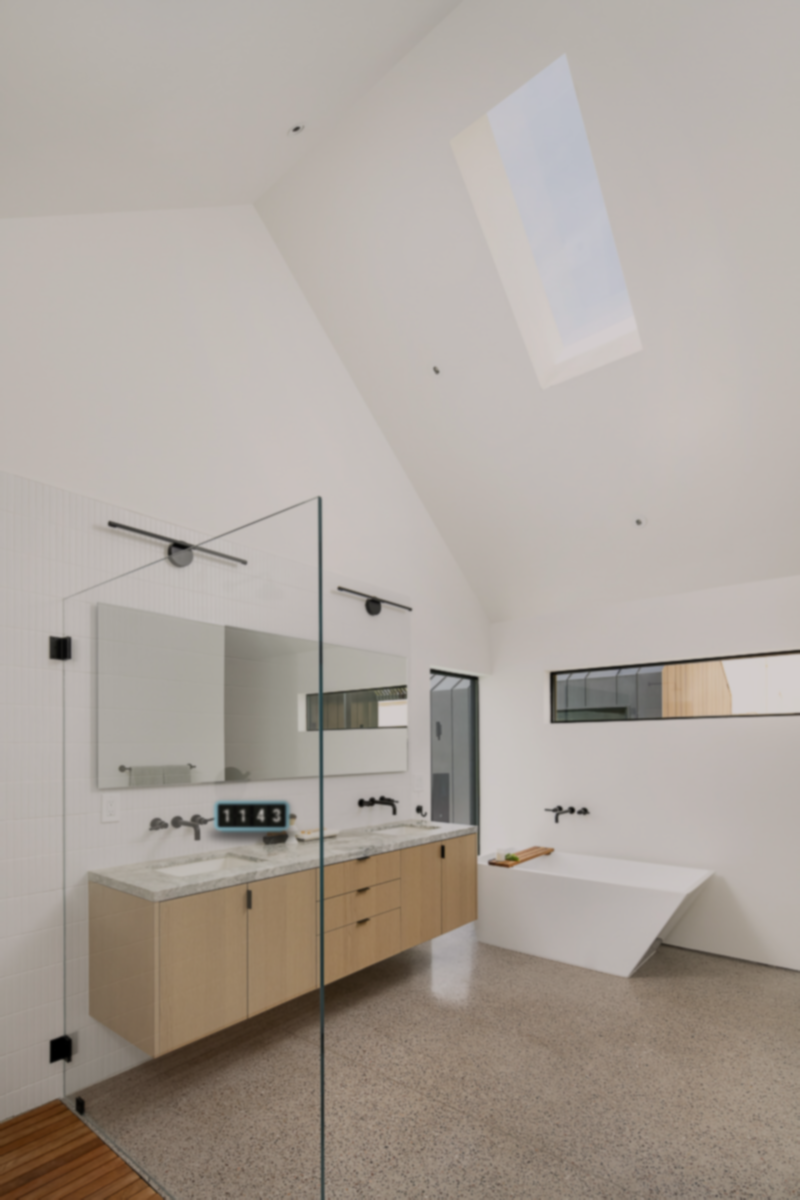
11:43
